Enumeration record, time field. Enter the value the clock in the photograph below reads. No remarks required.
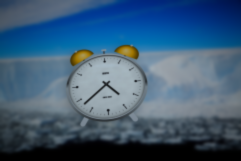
4:38
